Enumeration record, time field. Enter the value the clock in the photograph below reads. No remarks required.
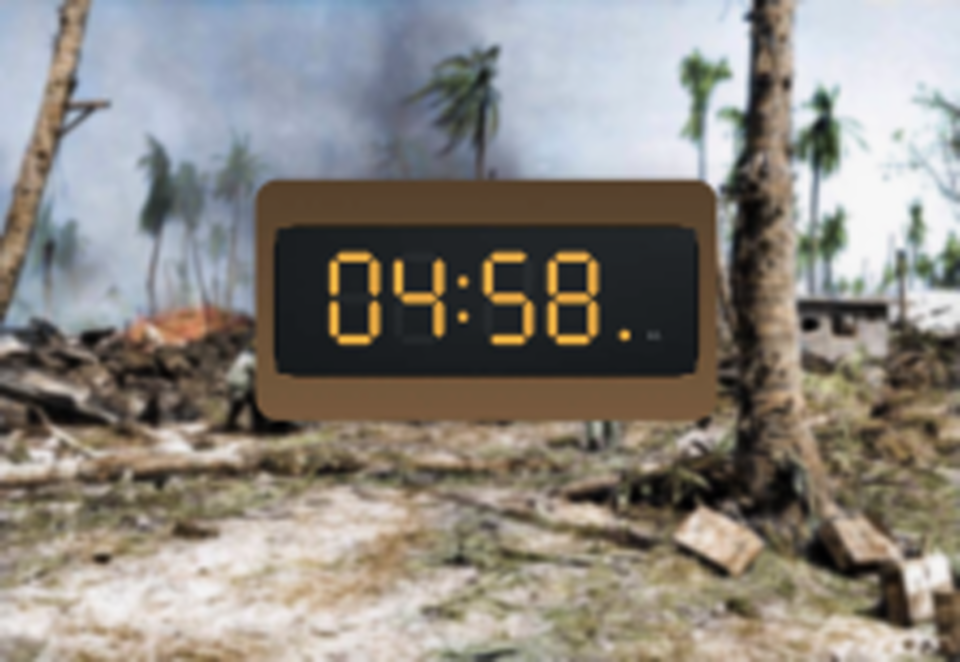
4:58
